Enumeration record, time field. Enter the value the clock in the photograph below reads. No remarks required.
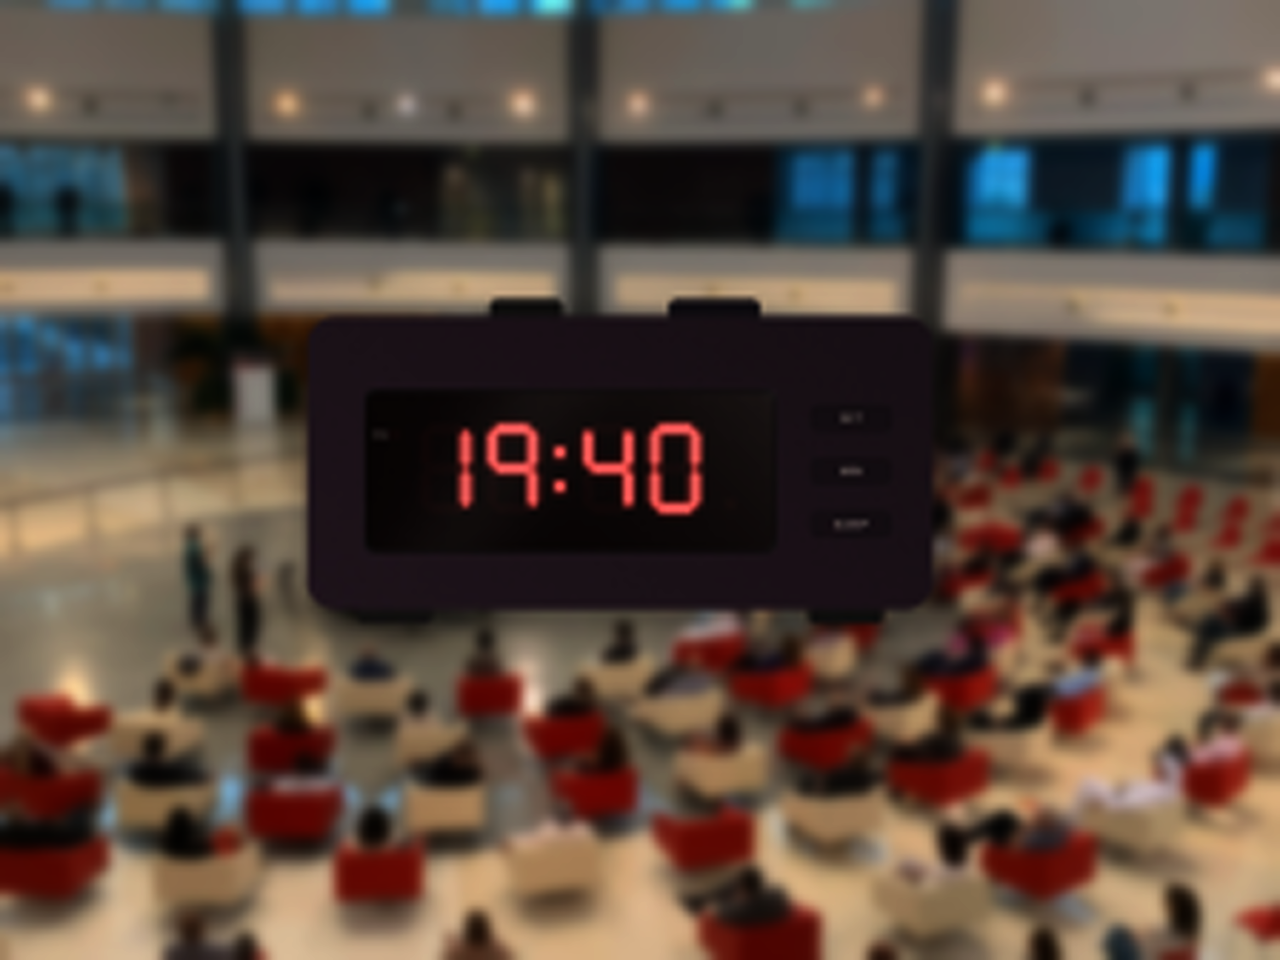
19:40
